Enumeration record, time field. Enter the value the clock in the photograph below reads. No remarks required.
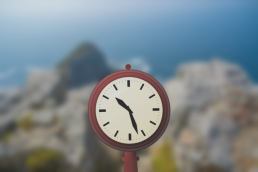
10:27
